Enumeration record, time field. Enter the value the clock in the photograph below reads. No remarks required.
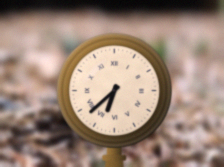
6:38
